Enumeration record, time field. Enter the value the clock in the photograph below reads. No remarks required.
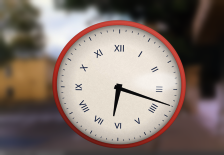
6:18
